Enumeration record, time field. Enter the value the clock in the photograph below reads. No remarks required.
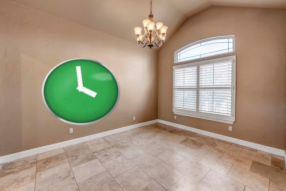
3:59
